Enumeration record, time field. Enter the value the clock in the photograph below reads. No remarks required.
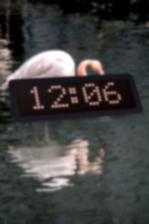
12:06
